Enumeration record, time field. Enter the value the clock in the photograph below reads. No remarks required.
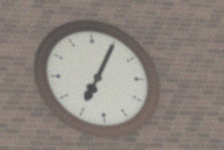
7:05
